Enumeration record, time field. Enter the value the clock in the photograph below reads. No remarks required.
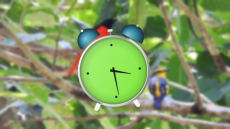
3:29
